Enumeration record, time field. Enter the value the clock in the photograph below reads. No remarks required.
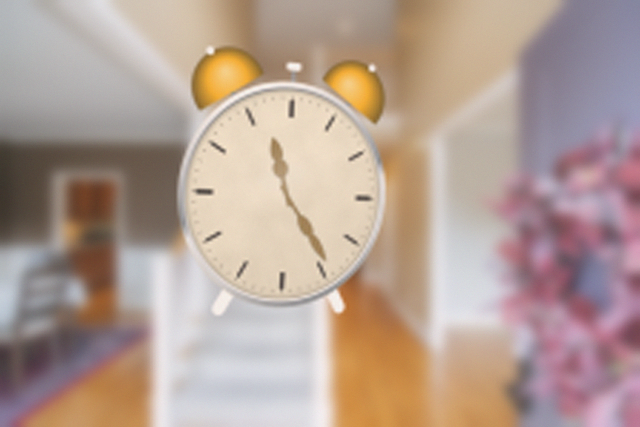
11:24
